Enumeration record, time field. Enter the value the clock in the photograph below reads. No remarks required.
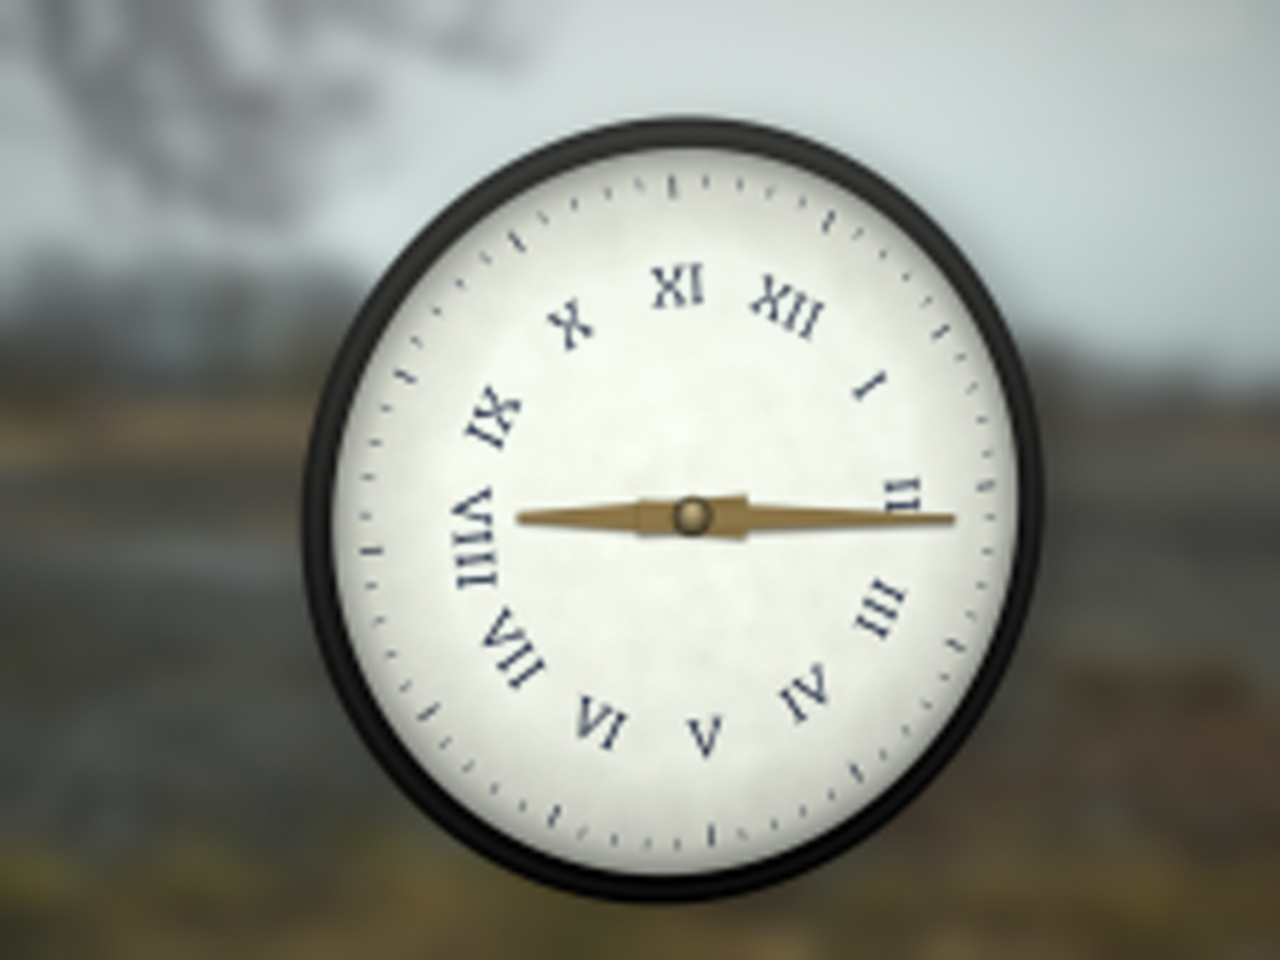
8:11
